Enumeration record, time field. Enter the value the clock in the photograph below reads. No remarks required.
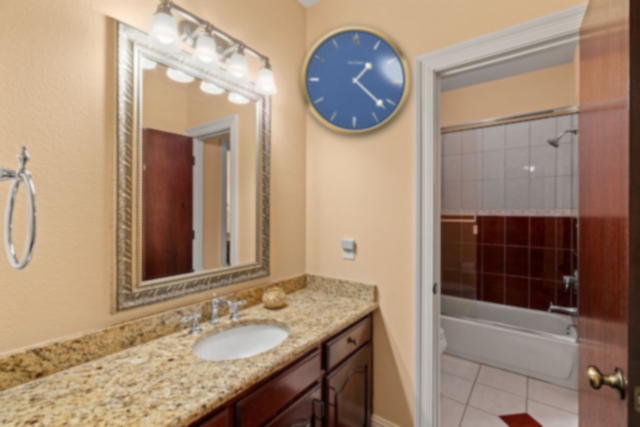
1:22
